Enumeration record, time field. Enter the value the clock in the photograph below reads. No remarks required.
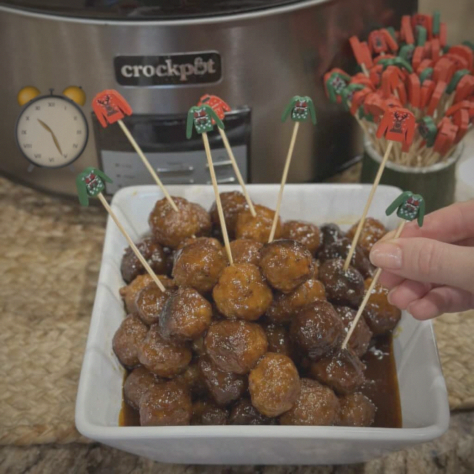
10:26
